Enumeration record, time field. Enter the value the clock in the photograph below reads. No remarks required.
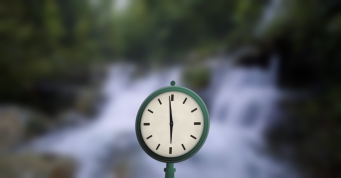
5:59
